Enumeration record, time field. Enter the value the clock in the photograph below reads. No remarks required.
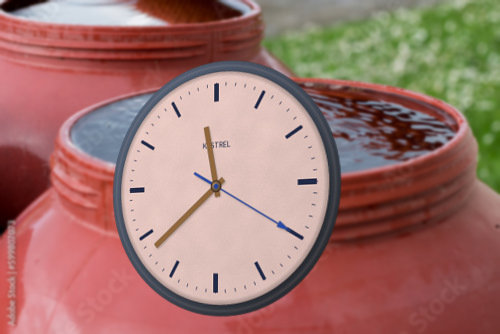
11:38:20
